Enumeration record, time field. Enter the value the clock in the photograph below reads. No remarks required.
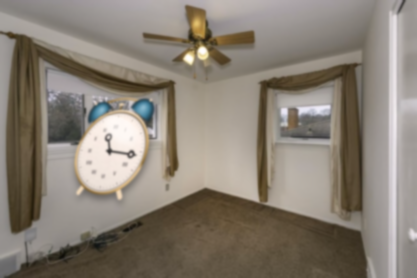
11:16
